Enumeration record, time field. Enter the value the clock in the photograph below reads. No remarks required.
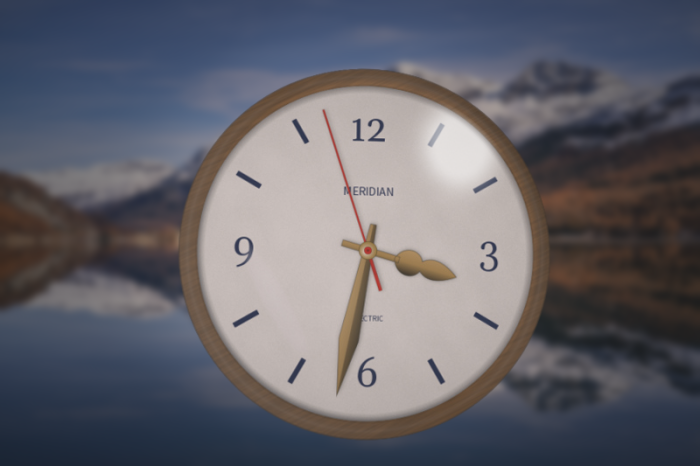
3:31:57
